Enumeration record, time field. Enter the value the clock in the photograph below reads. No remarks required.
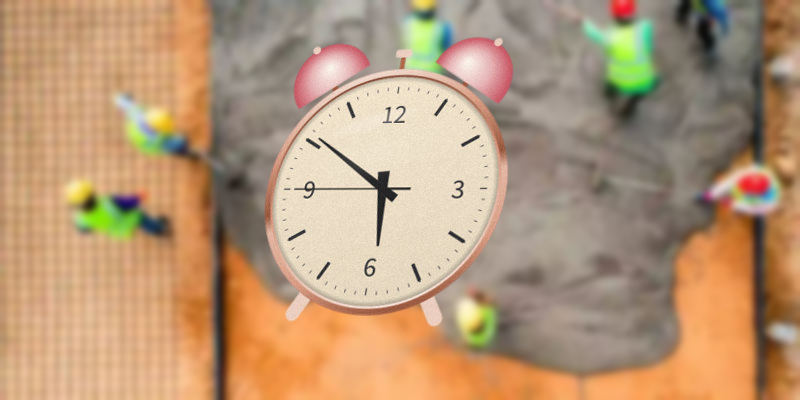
5:50:45
